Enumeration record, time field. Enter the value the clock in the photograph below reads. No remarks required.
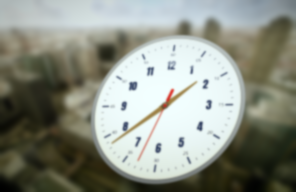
1:38:33
